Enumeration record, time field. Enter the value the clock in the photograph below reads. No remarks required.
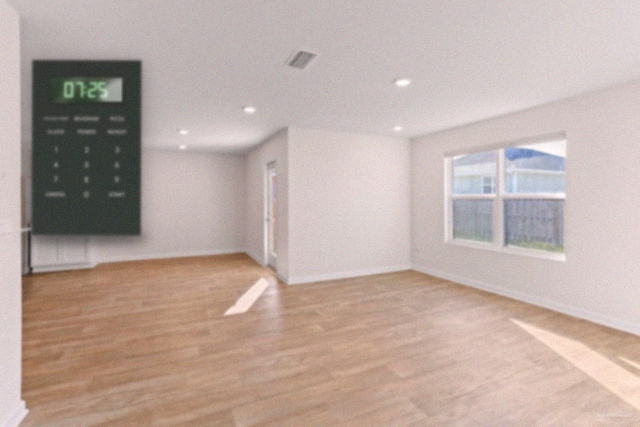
7:25
